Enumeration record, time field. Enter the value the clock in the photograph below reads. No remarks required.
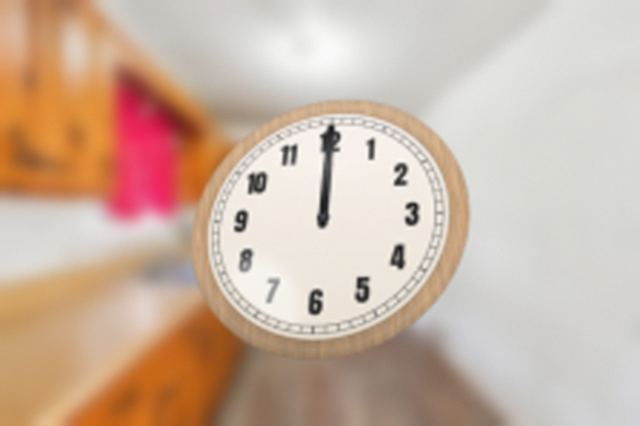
12:00
